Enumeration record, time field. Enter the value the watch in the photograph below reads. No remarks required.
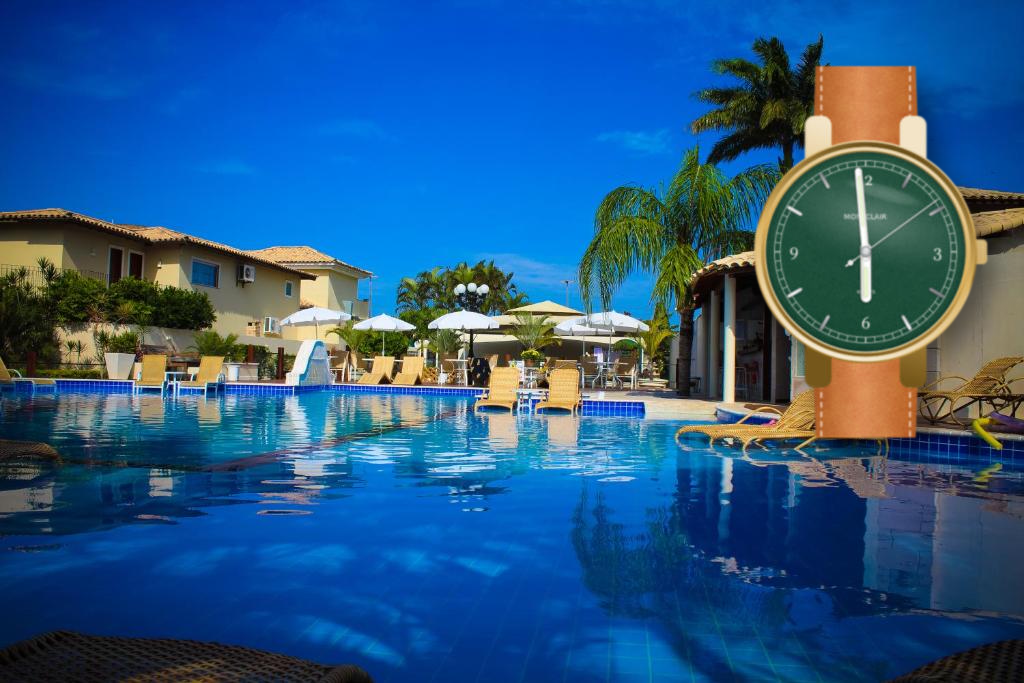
5:59:09
